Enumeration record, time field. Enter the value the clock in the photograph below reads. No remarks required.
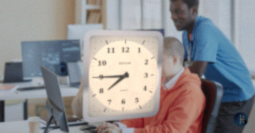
7:45
